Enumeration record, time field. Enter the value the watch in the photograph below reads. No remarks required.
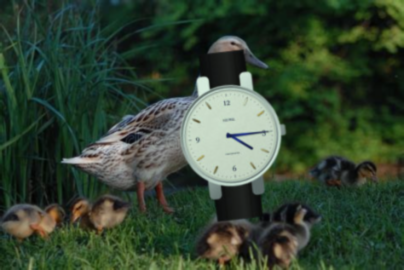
4:15
